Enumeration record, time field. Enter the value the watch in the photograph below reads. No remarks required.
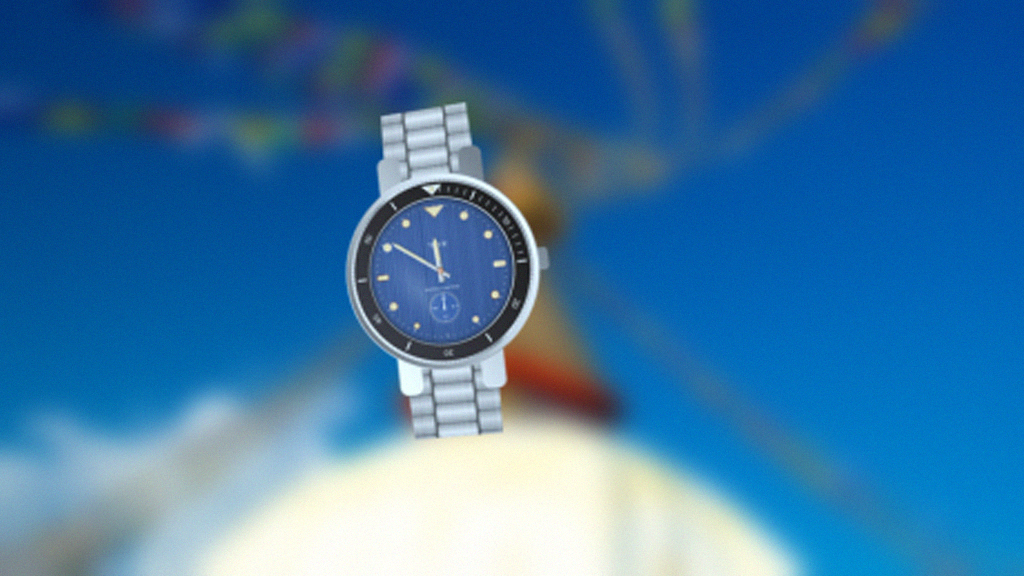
11:51
